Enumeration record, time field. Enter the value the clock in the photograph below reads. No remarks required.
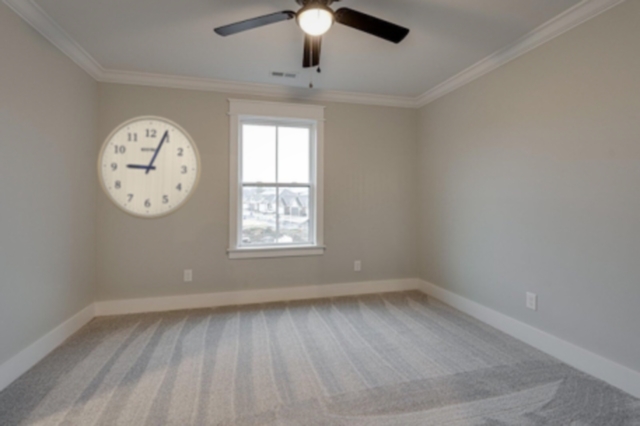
9:04
